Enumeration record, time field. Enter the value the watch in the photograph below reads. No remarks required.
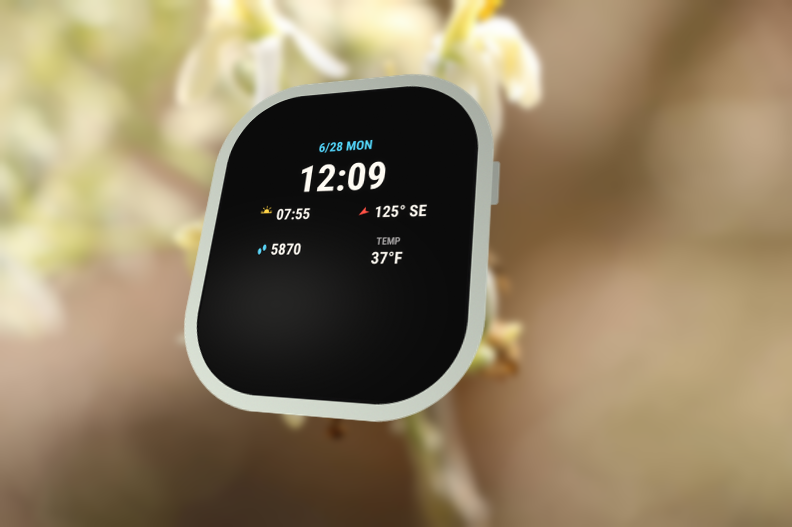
12:09
